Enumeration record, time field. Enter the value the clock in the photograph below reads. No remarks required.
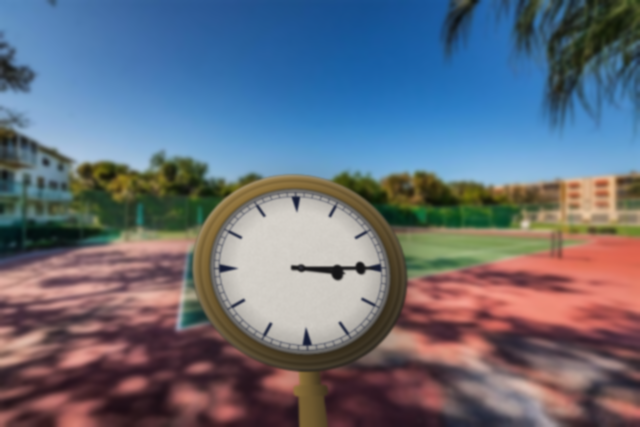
3:15
